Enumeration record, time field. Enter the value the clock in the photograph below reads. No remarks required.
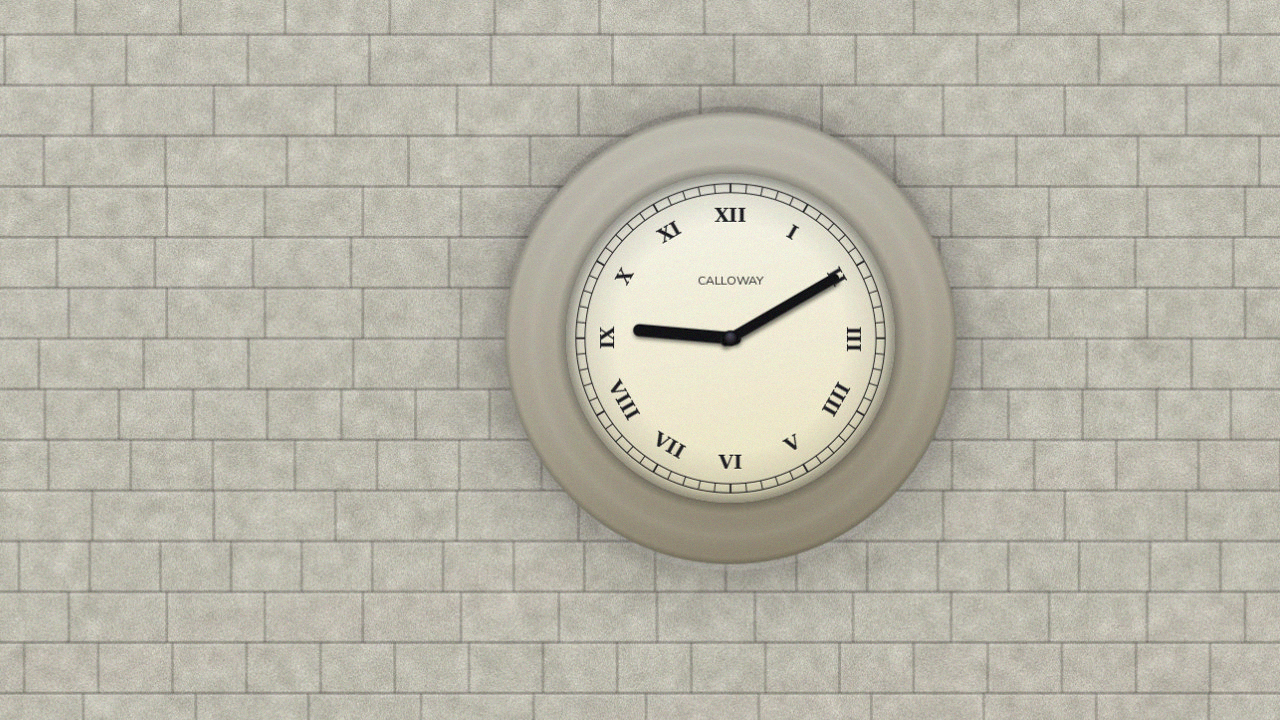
9:10
